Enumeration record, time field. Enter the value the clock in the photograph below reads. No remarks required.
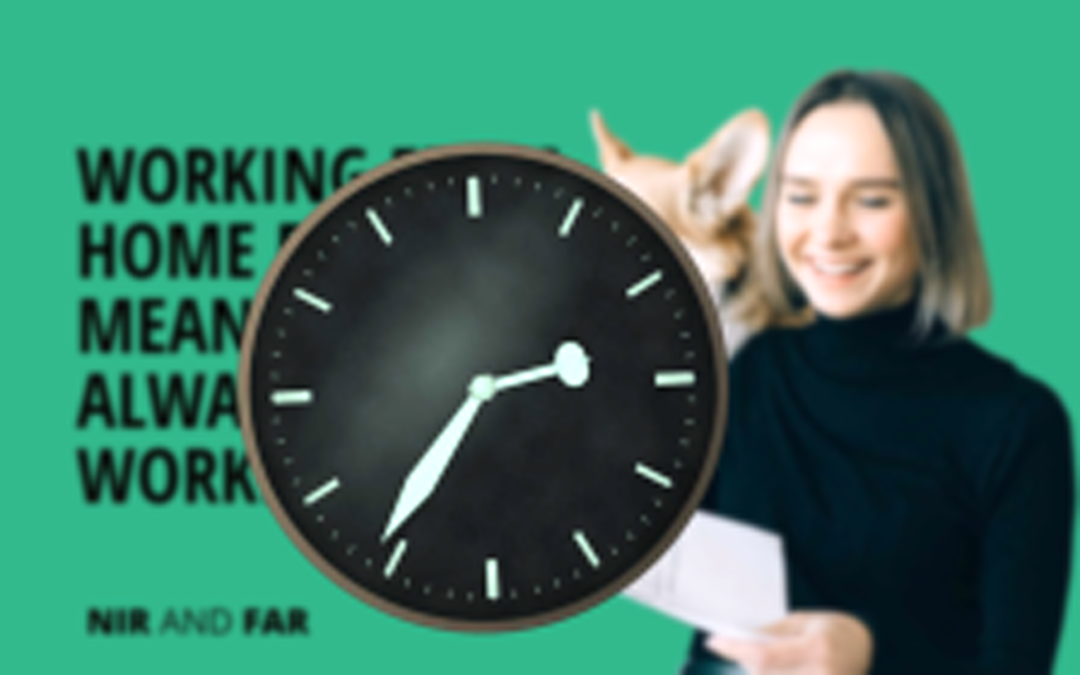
2:36
